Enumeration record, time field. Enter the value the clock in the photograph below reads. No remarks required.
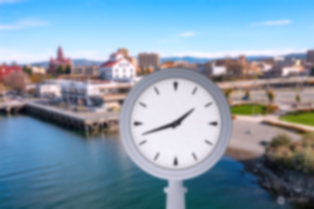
1:42
